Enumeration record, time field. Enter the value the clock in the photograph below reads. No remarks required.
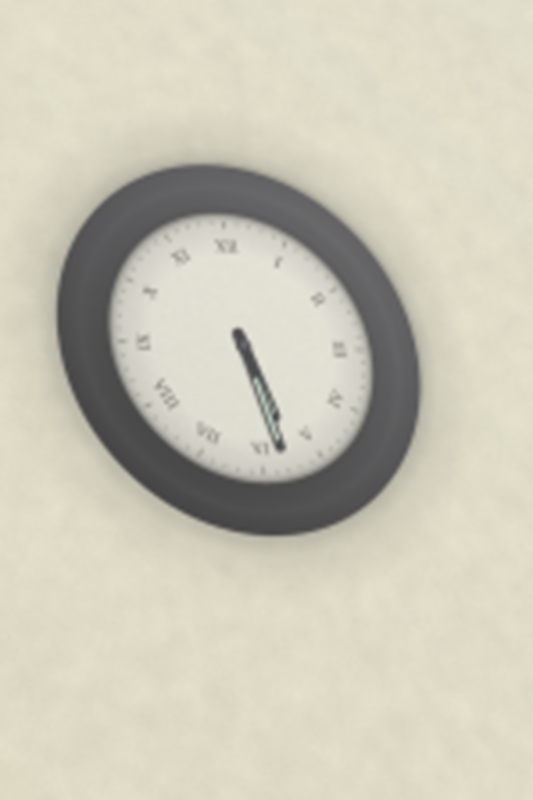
5:28
